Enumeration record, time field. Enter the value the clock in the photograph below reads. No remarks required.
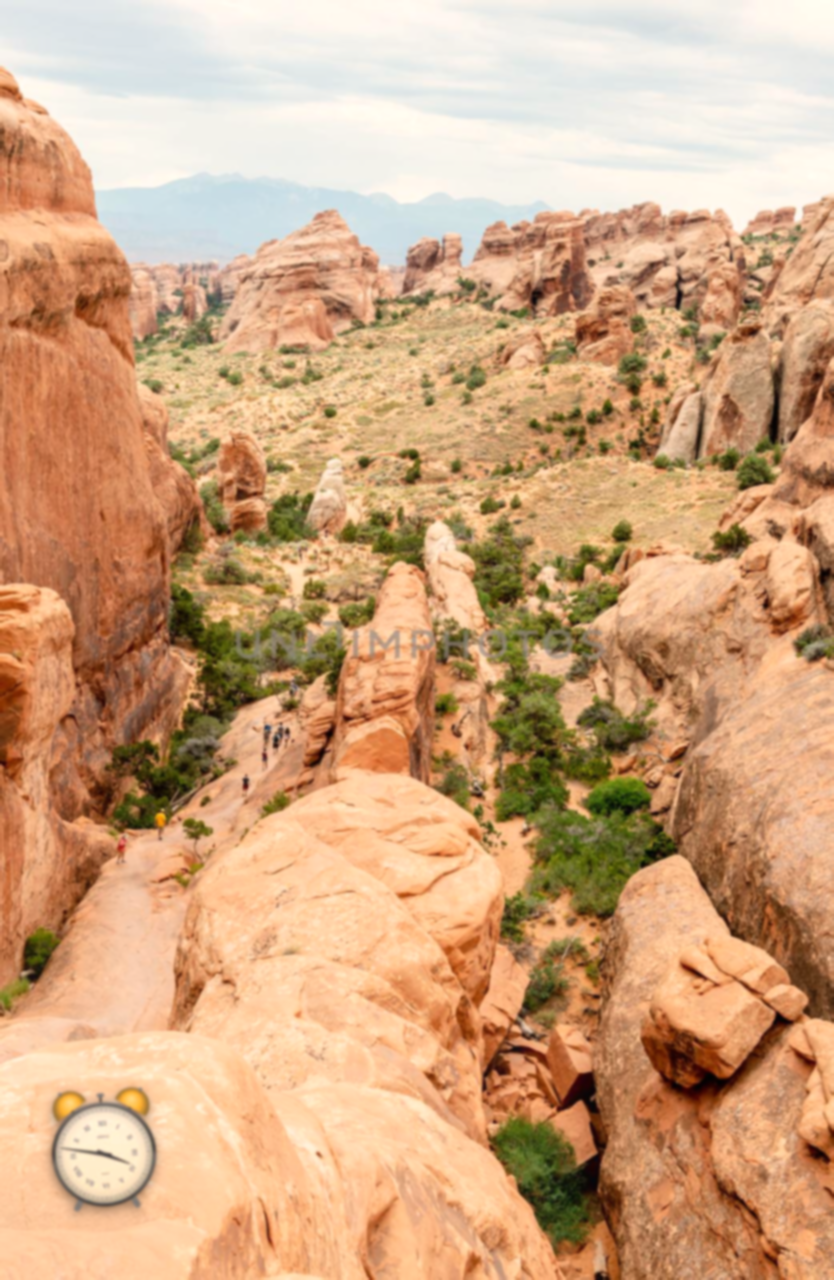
3:47
